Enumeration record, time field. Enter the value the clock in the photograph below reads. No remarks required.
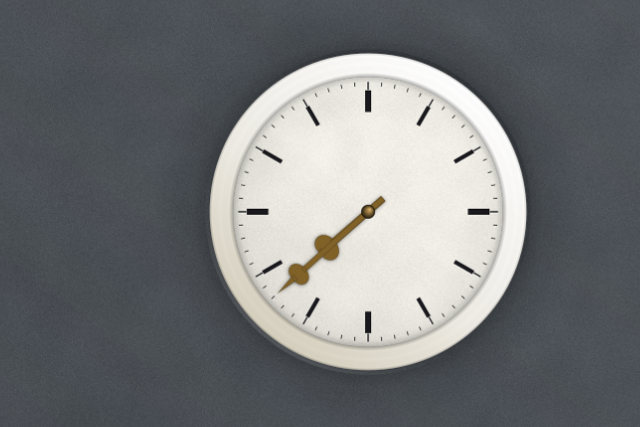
7:38
